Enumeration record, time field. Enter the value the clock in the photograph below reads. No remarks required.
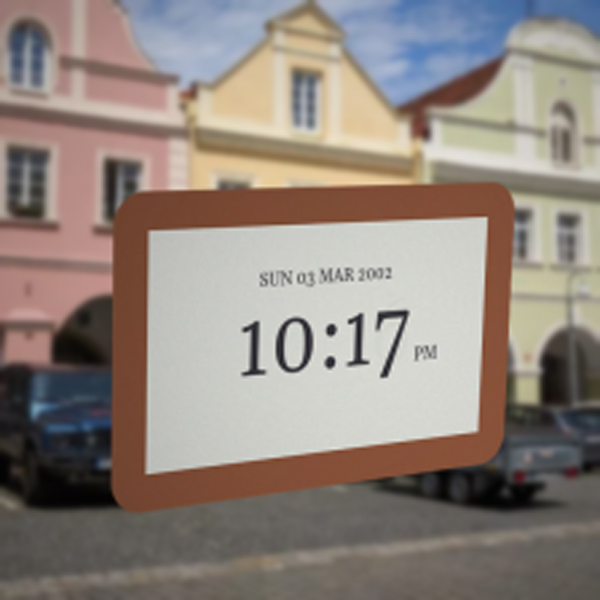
10:17
